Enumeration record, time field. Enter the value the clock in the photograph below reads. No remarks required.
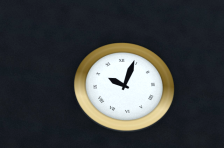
10:04
